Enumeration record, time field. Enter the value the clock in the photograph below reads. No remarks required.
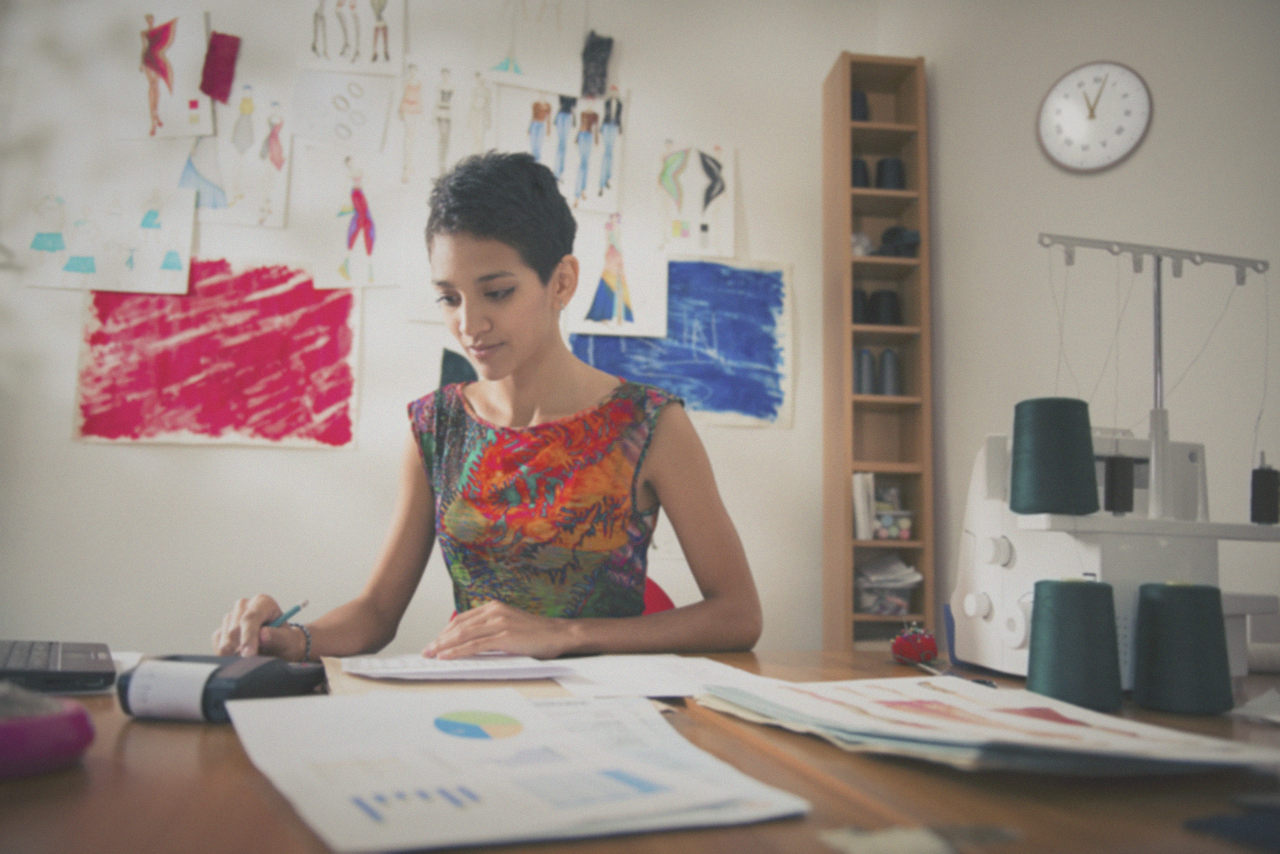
11:02
